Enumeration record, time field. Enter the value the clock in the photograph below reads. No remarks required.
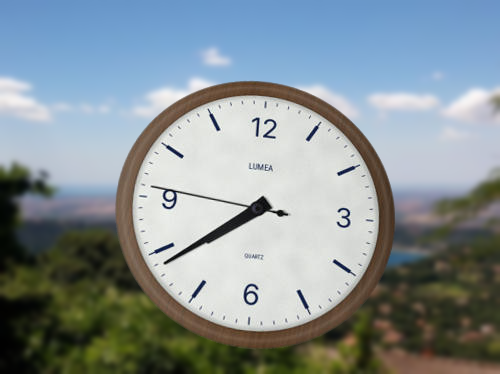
7:38:46
